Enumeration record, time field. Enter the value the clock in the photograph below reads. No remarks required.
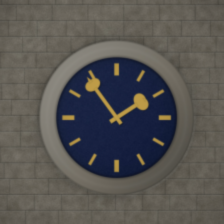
1:54
